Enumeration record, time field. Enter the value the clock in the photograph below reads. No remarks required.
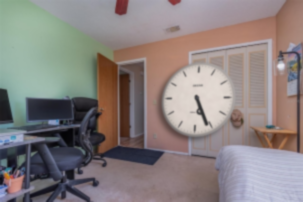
5:26
